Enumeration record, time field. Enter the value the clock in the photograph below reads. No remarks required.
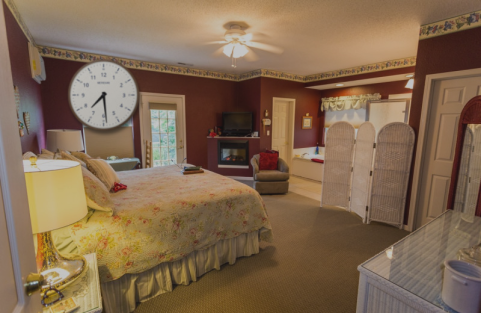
7:29
